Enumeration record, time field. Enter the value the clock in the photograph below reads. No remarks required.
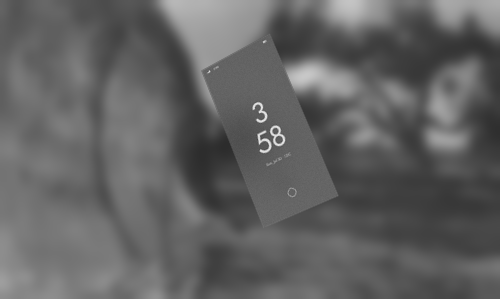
3:58
